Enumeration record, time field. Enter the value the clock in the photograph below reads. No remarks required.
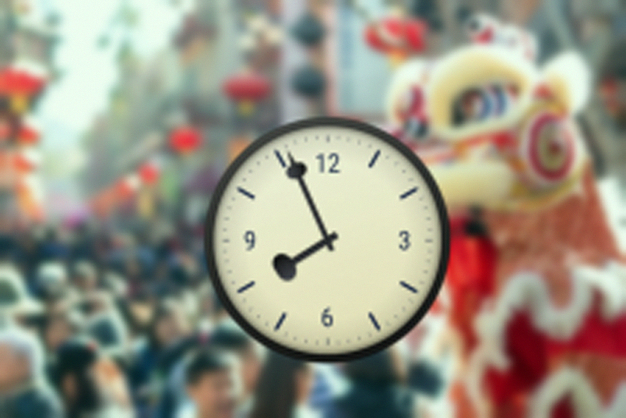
7:56
